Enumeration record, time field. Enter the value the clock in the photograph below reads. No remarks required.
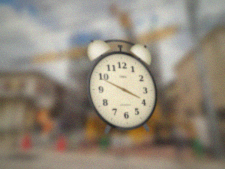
3:49
